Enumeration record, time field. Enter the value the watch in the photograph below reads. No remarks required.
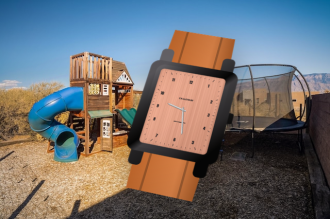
9:28
